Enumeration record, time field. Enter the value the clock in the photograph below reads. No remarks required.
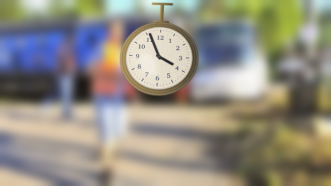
3:56
